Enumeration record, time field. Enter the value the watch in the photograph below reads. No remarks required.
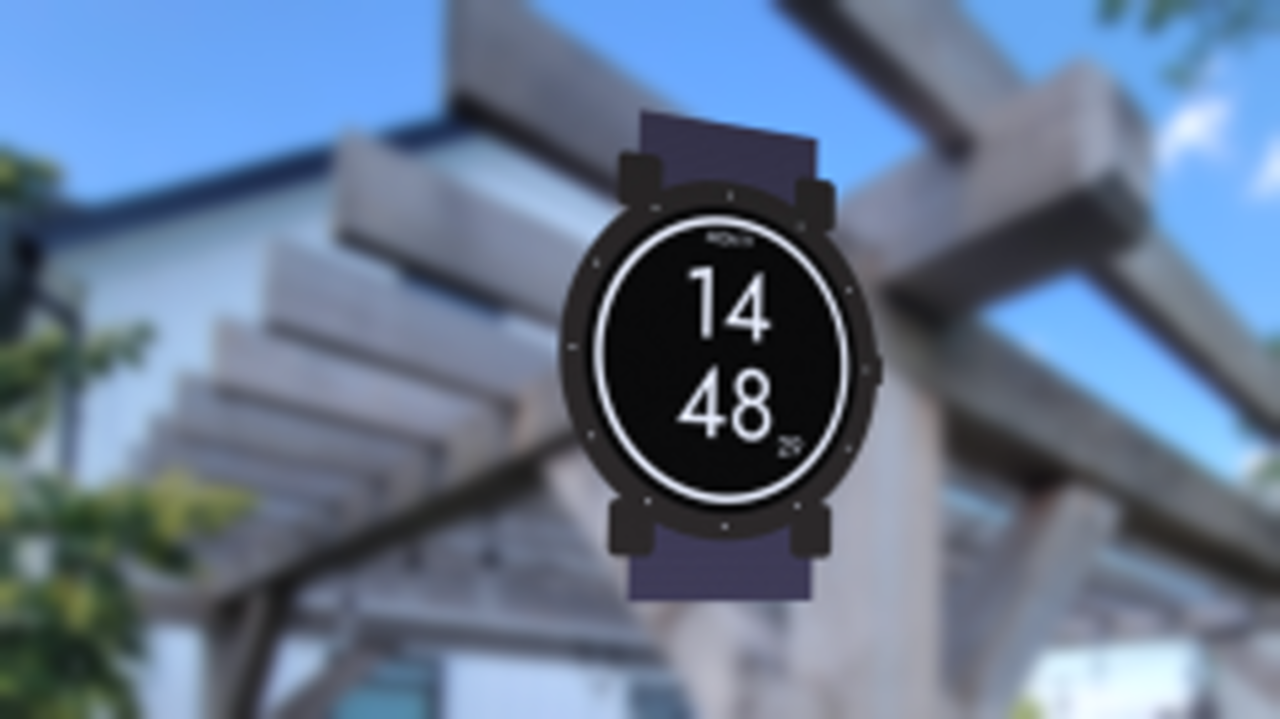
14:48
